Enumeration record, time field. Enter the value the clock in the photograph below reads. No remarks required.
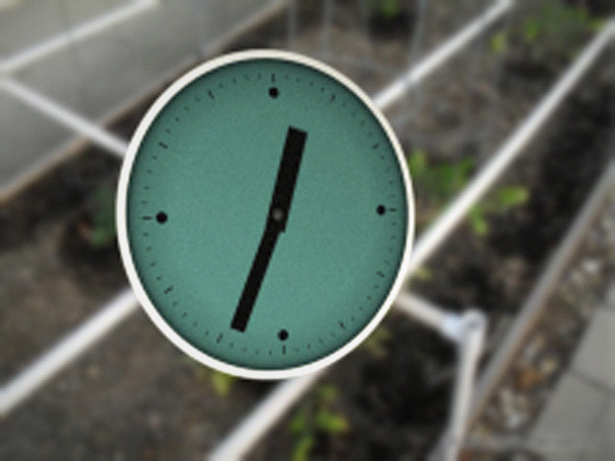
12:34
